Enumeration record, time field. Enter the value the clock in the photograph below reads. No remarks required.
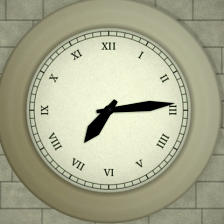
7:14
